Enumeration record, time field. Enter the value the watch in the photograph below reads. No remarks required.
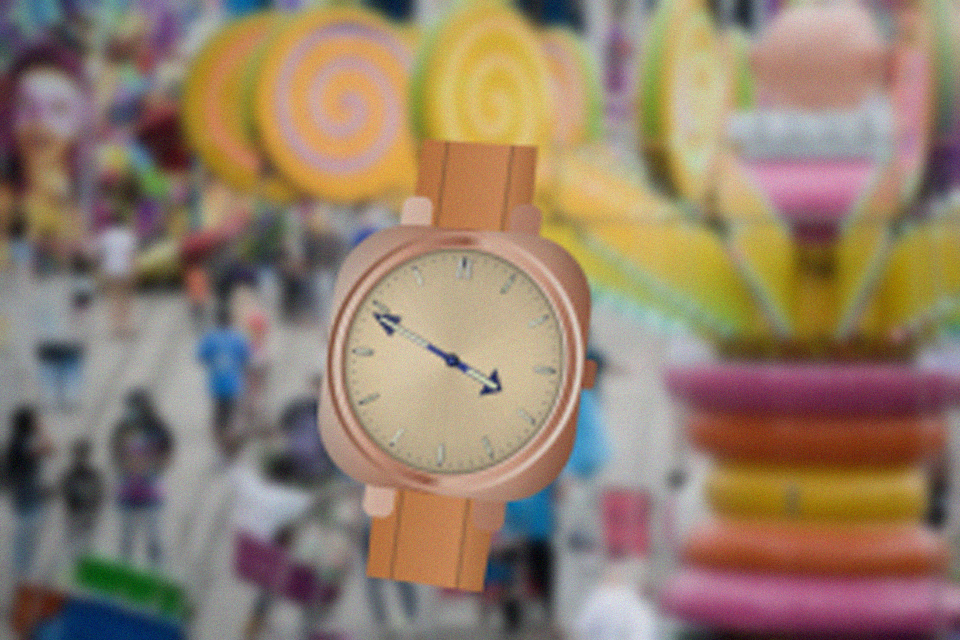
3:49
